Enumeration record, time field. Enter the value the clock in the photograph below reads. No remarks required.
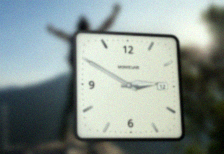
2:50
